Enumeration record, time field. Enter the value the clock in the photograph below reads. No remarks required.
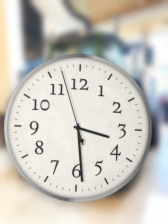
3:28:57
